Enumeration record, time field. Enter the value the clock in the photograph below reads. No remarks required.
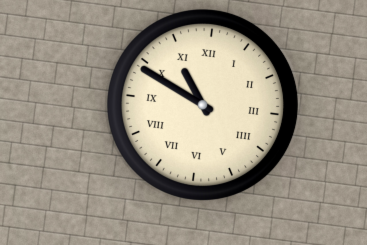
10:49
